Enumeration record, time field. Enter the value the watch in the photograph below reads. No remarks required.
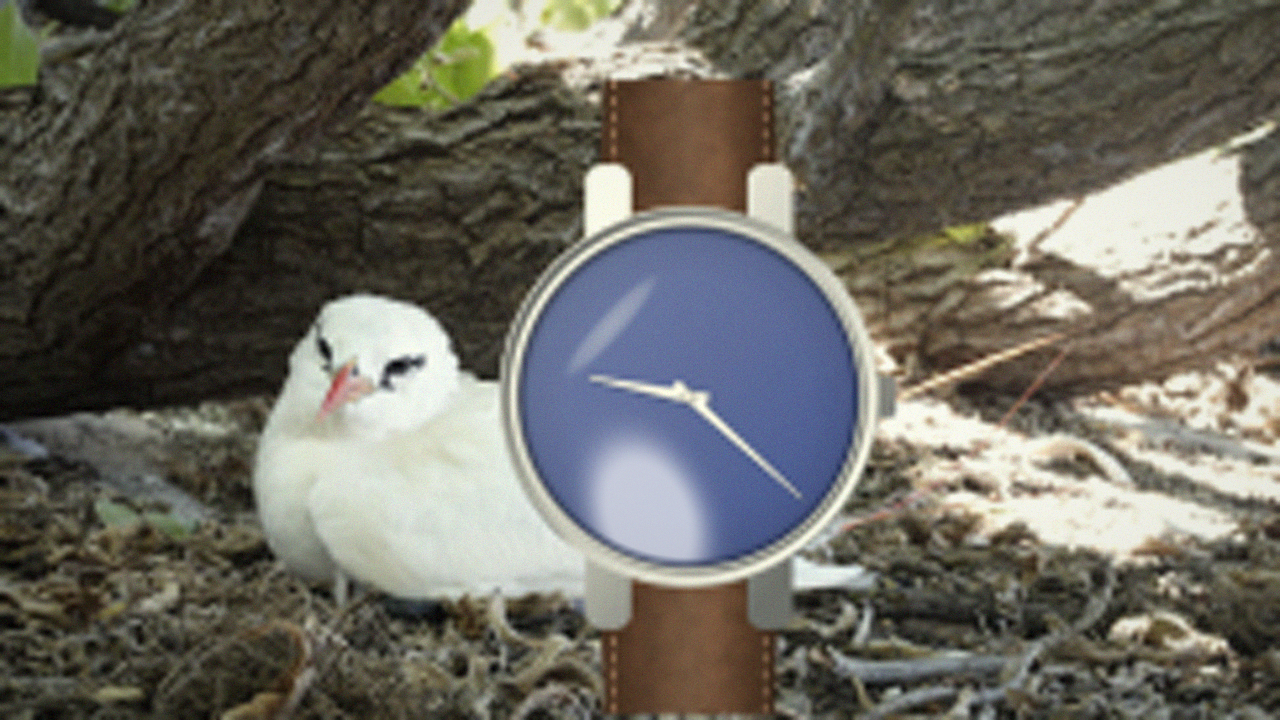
9:22
